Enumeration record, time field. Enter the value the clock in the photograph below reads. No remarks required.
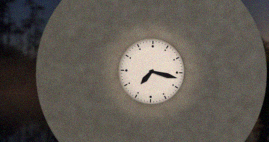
7:17
